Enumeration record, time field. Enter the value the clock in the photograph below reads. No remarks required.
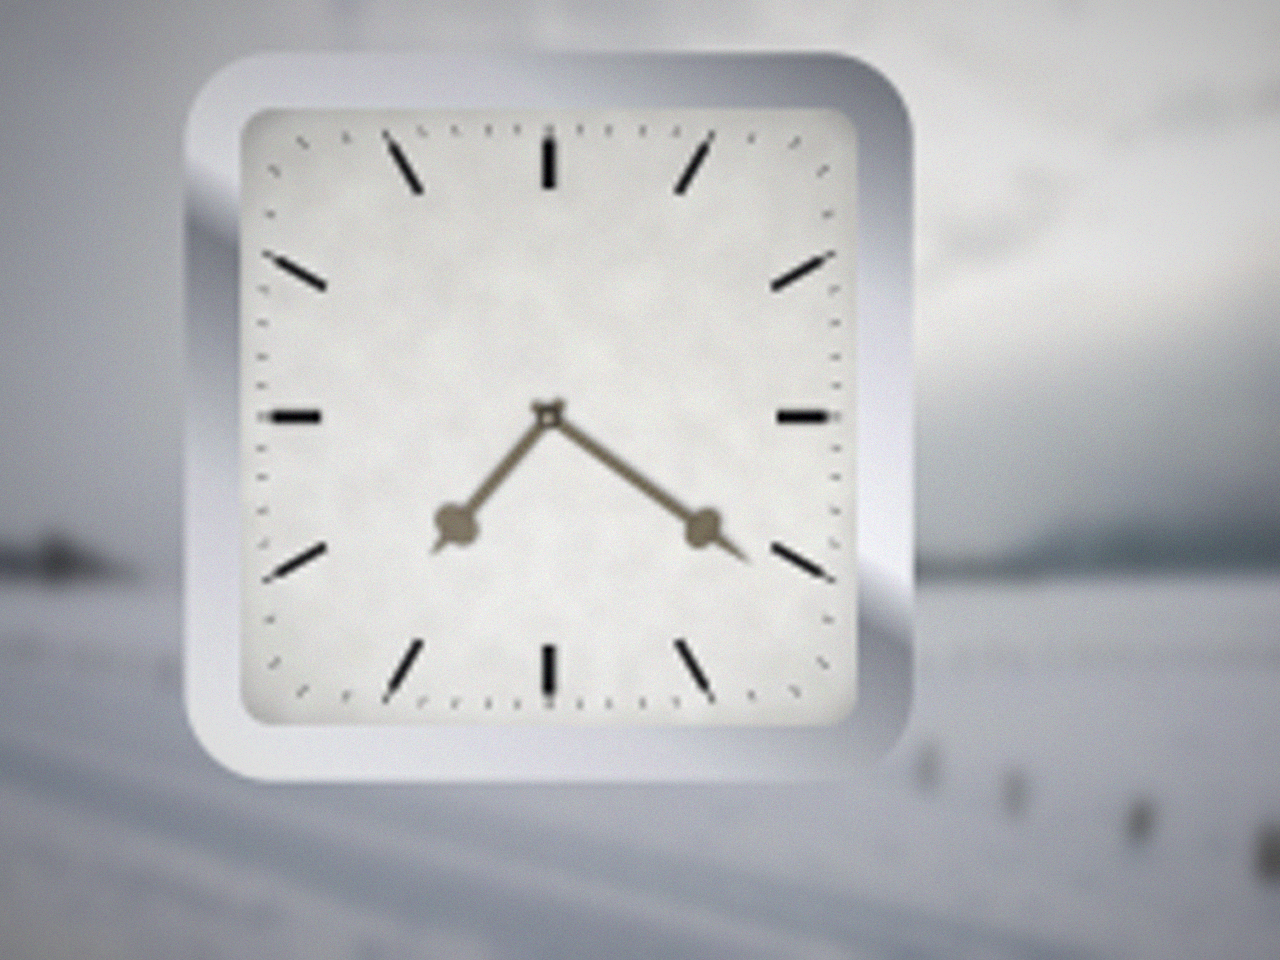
7:21
